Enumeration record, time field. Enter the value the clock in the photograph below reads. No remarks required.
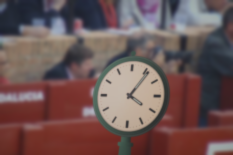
4:06
